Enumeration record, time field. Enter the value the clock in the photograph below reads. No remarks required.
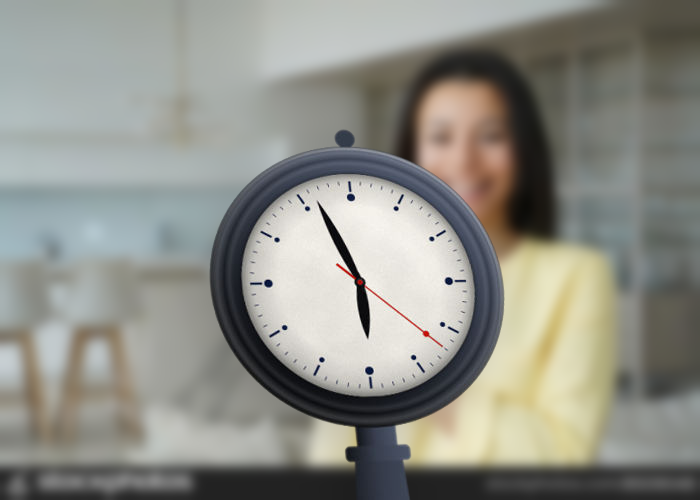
5:56:22
